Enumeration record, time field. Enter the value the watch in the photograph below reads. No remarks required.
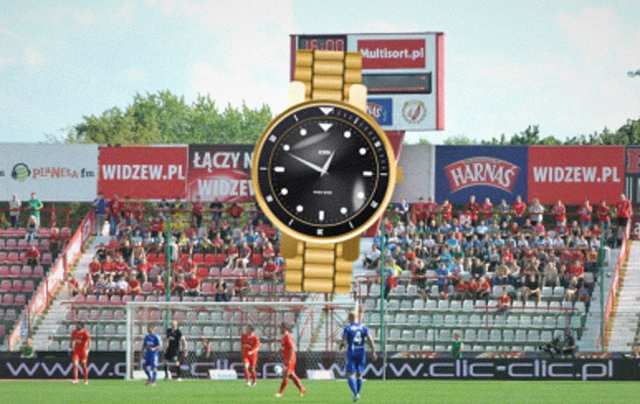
12:49
